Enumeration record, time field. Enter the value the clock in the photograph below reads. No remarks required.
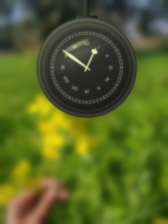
12:51
